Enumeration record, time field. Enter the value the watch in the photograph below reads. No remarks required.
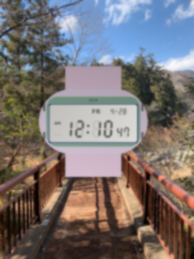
12:10:47
